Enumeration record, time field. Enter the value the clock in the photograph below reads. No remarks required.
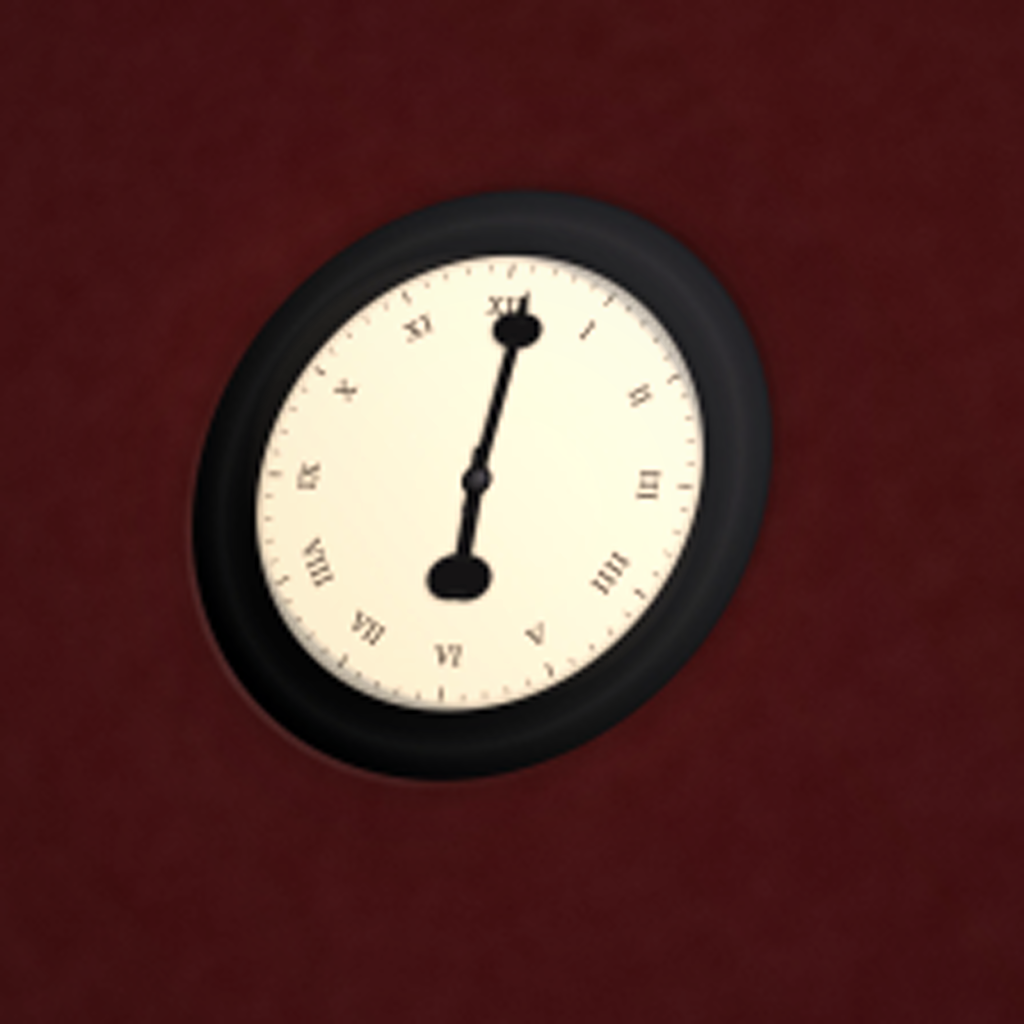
6:01
